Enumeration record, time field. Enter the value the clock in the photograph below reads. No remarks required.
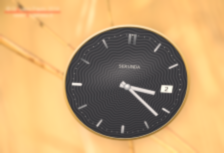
3:22
